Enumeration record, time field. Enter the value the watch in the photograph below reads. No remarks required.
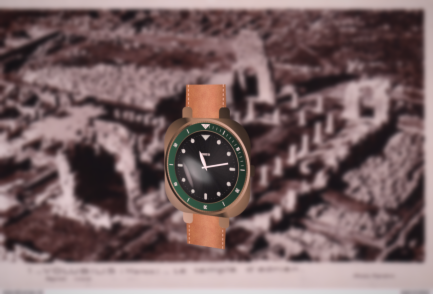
11:13
